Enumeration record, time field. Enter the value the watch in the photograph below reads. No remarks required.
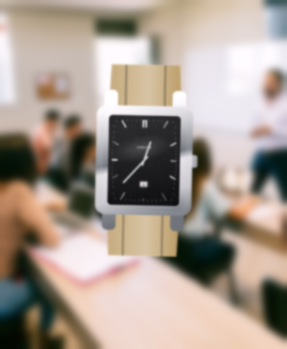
12:37
